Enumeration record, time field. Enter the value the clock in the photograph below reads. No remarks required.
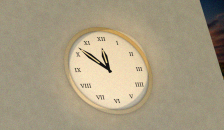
11:52
